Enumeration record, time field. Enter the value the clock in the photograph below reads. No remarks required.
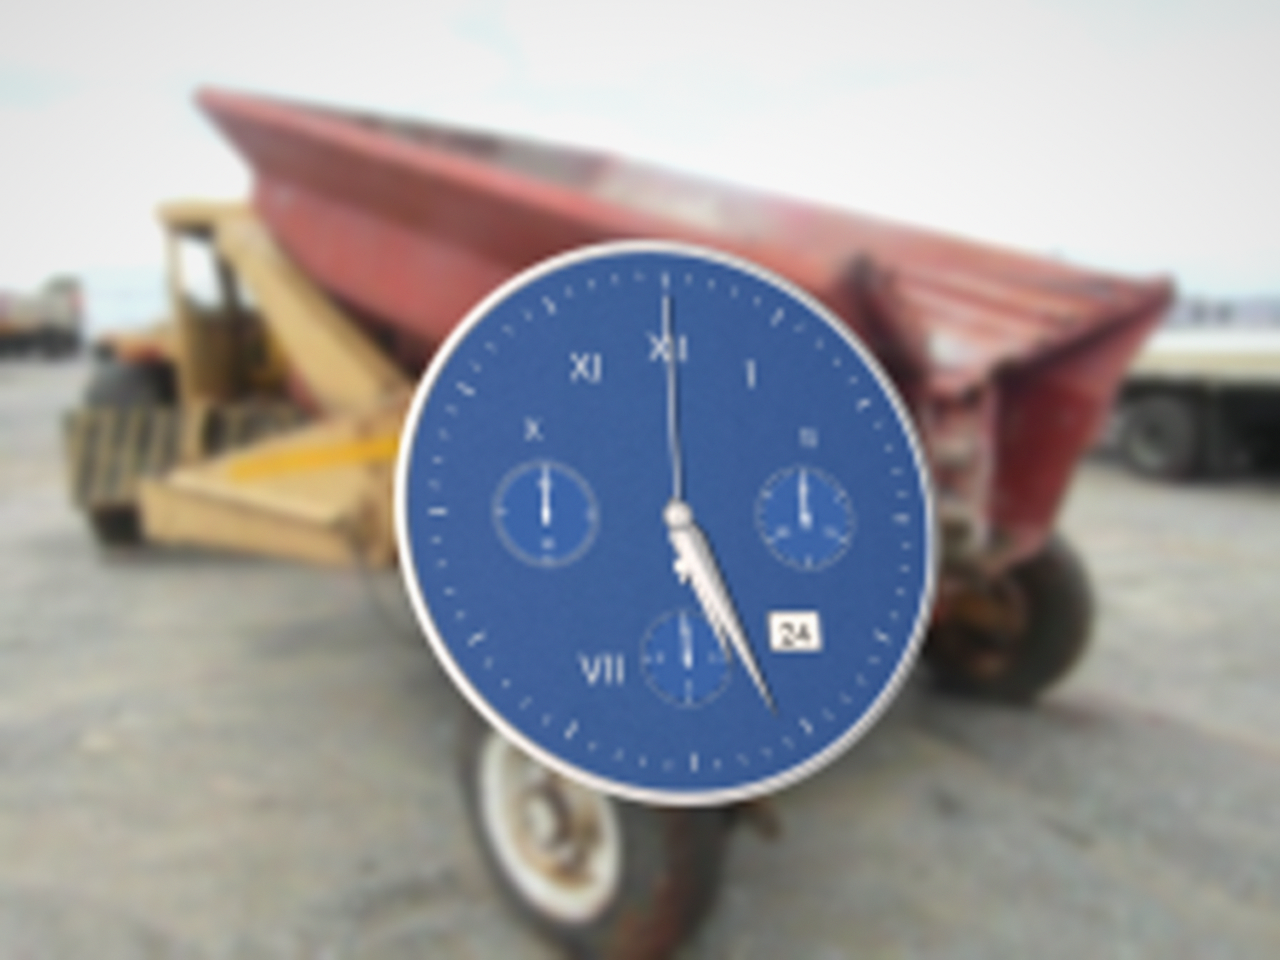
5:26
